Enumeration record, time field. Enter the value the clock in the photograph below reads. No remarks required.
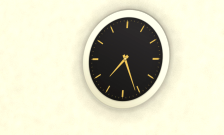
7:26
